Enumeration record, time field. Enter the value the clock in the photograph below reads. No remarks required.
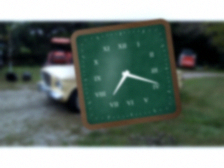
7:19
